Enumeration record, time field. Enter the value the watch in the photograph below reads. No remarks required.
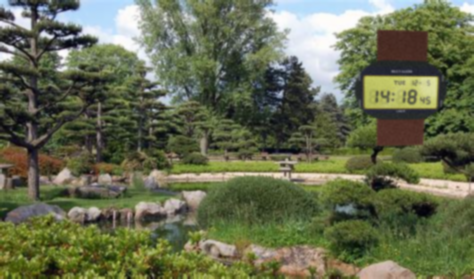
14:18
